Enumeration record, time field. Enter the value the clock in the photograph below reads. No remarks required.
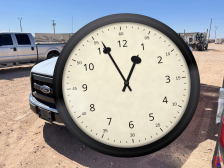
12:56
